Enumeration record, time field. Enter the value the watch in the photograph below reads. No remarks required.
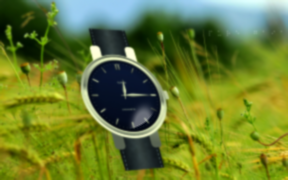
12:15
